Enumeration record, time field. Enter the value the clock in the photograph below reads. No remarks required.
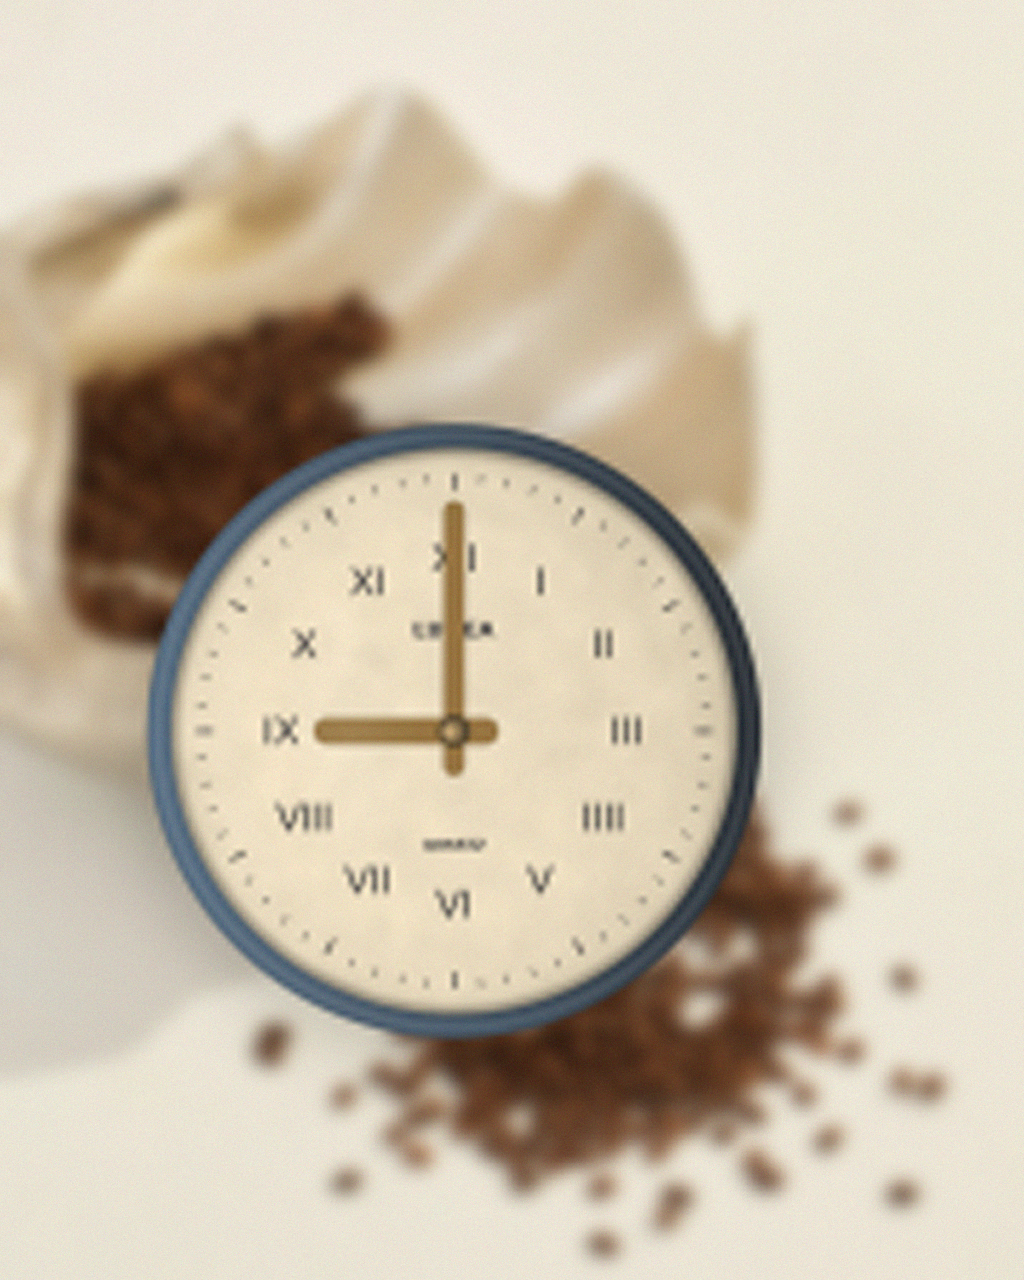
9:00
